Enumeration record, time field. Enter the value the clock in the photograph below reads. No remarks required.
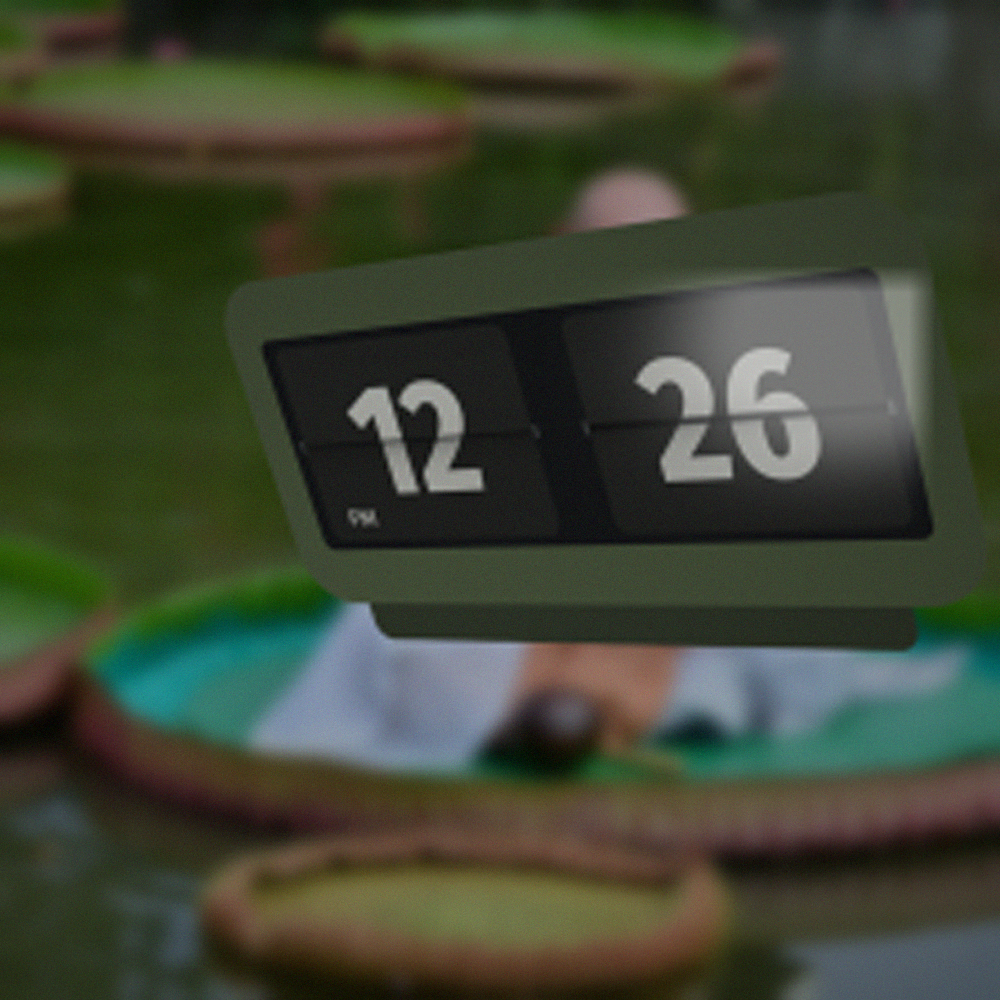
12:26
